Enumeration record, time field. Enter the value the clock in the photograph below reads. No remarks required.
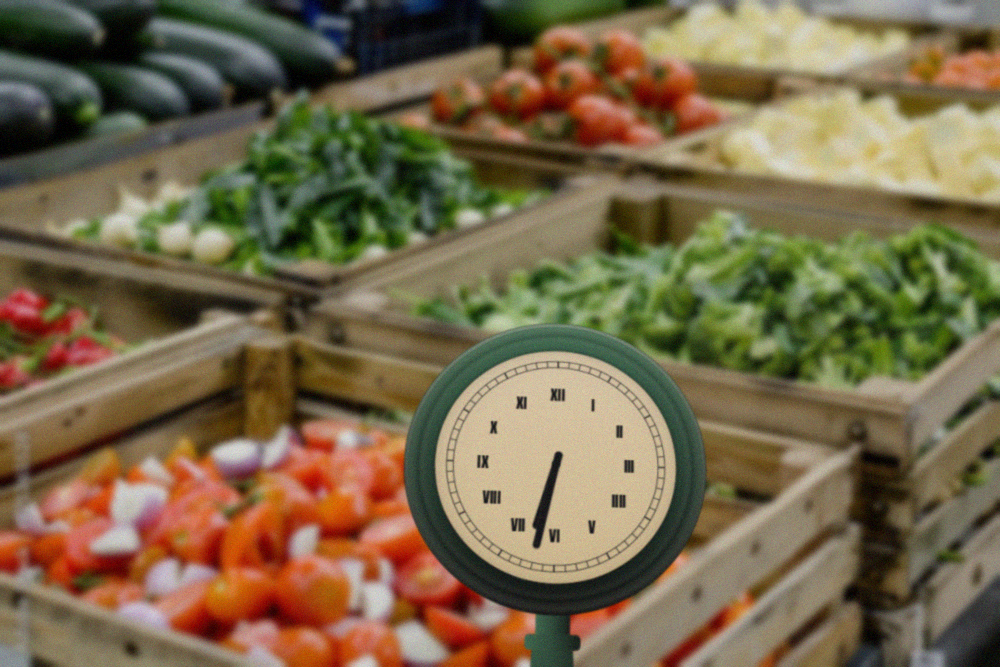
6:32
